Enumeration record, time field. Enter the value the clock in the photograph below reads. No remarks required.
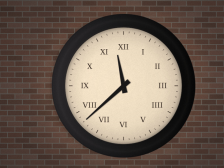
11:38
